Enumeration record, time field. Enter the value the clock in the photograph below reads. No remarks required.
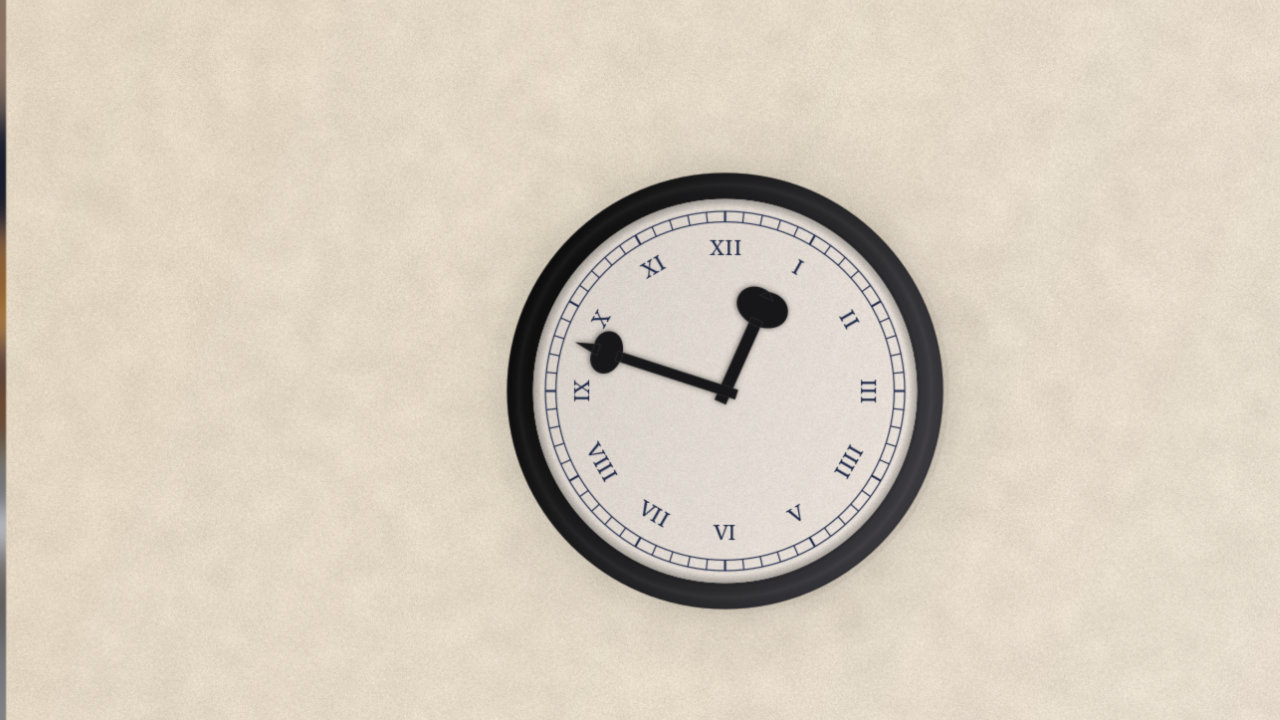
12:48
